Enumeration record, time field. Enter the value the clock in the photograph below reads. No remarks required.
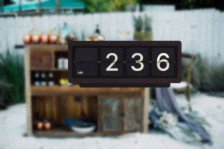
2:36
